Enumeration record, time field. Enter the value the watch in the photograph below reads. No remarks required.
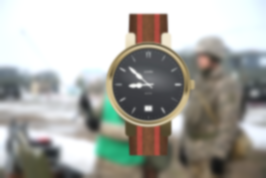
8:52
